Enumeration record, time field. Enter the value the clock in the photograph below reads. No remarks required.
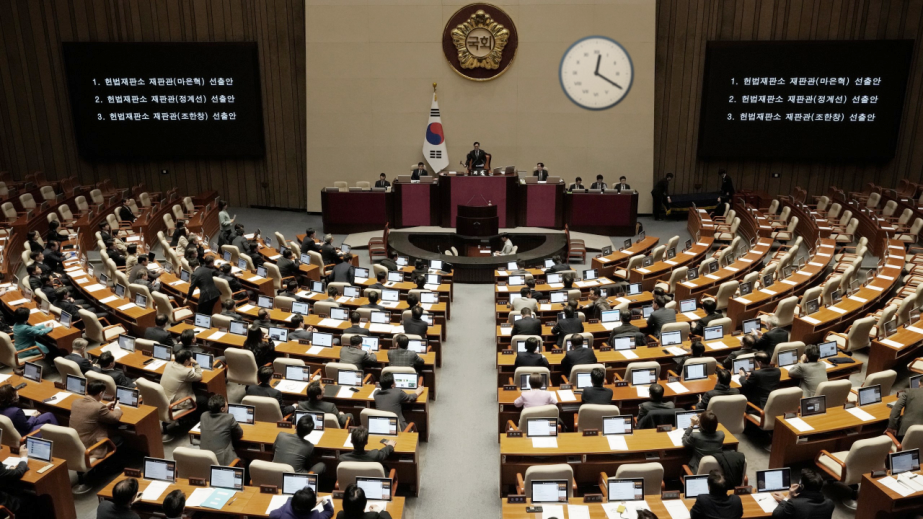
12:20
